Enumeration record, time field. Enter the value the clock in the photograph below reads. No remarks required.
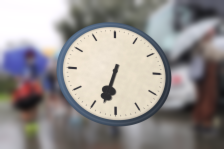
6:33
